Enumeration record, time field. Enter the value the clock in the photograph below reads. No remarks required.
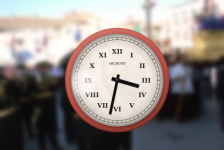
3:32
